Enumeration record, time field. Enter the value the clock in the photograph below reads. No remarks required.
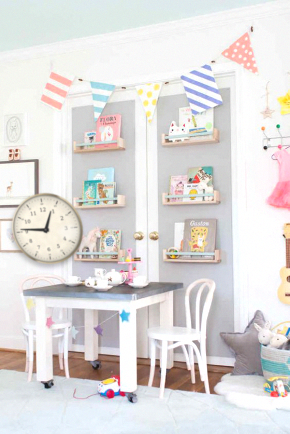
12:46
